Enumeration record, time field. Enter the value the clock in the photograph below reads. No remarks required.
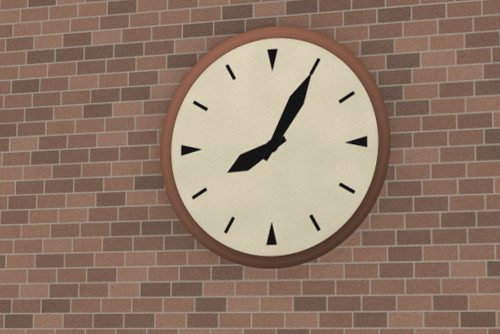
8:05
